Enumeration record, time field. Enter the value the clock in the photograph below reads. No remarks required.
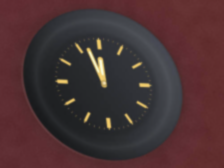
11:57
